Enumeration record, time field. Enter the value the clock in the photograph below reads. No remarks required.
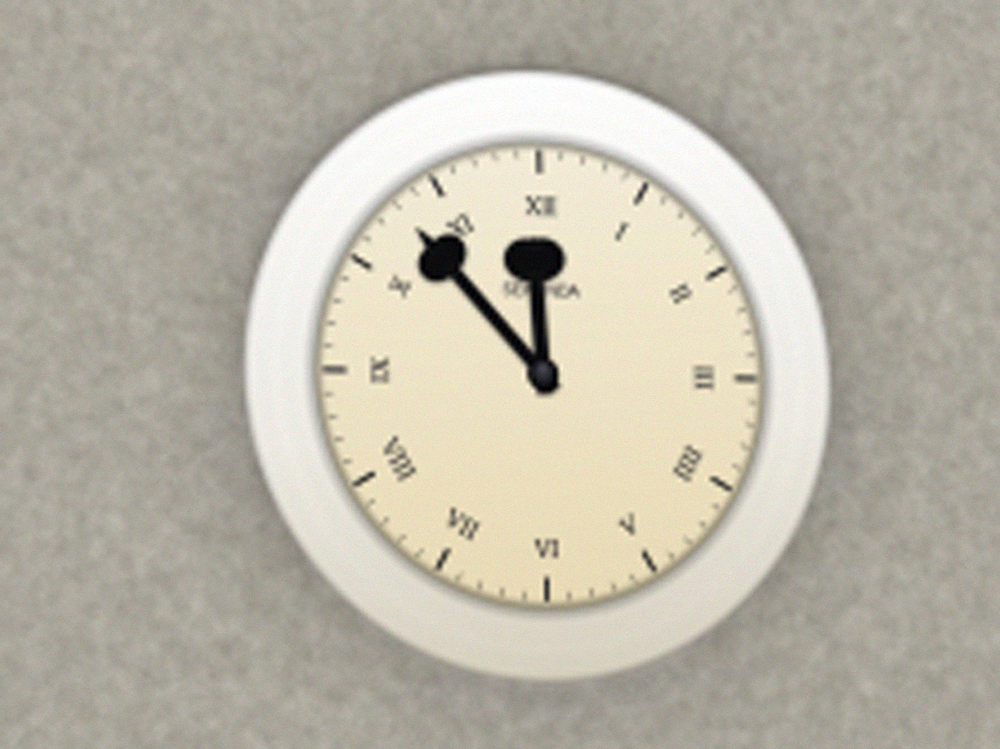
11:53
